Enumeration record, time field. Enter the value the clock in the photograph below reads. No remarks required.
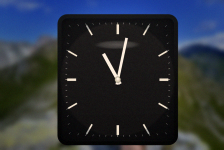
11:02
